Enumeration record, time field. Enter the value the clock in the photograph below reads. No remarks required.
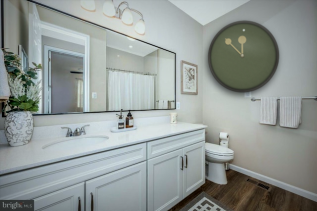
11:52
